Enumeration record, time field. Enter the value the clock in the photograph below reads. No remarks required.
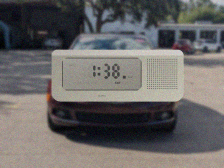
1:38
